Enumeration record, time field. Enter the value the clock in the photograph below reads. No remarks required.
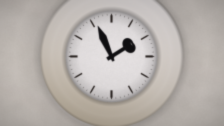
1:56
